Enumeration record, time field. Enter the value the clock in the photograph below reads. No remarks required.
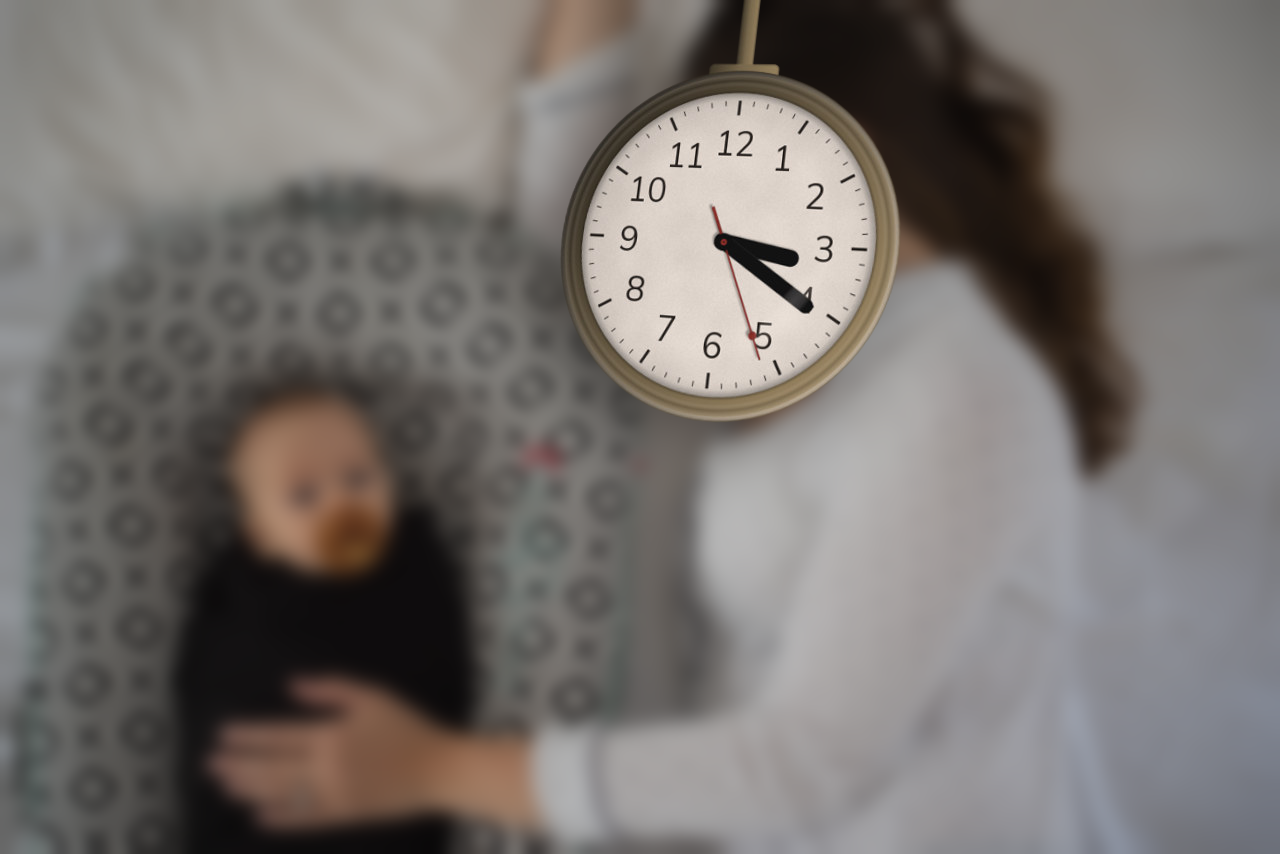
3:20:26
